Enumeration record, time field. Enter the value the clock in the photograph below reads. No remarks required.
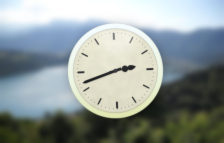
2:42
